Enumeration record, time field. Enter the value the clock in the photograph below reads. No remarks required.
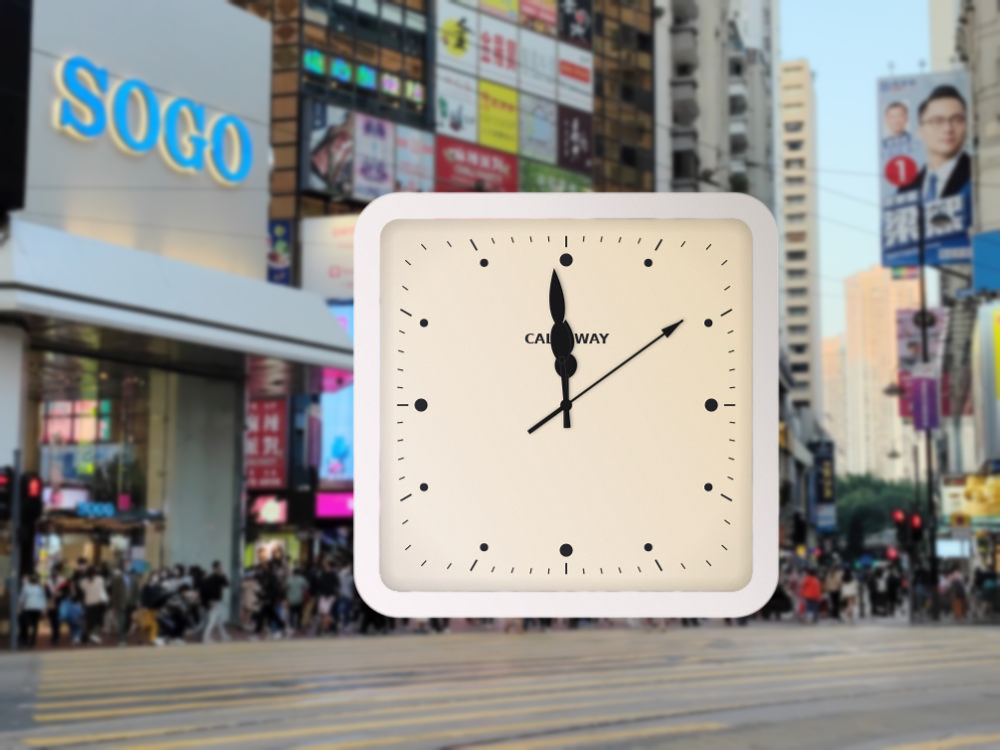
11:59:09
